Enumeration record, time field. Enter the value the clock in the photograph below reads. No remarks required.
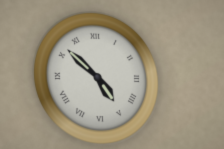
4:52
